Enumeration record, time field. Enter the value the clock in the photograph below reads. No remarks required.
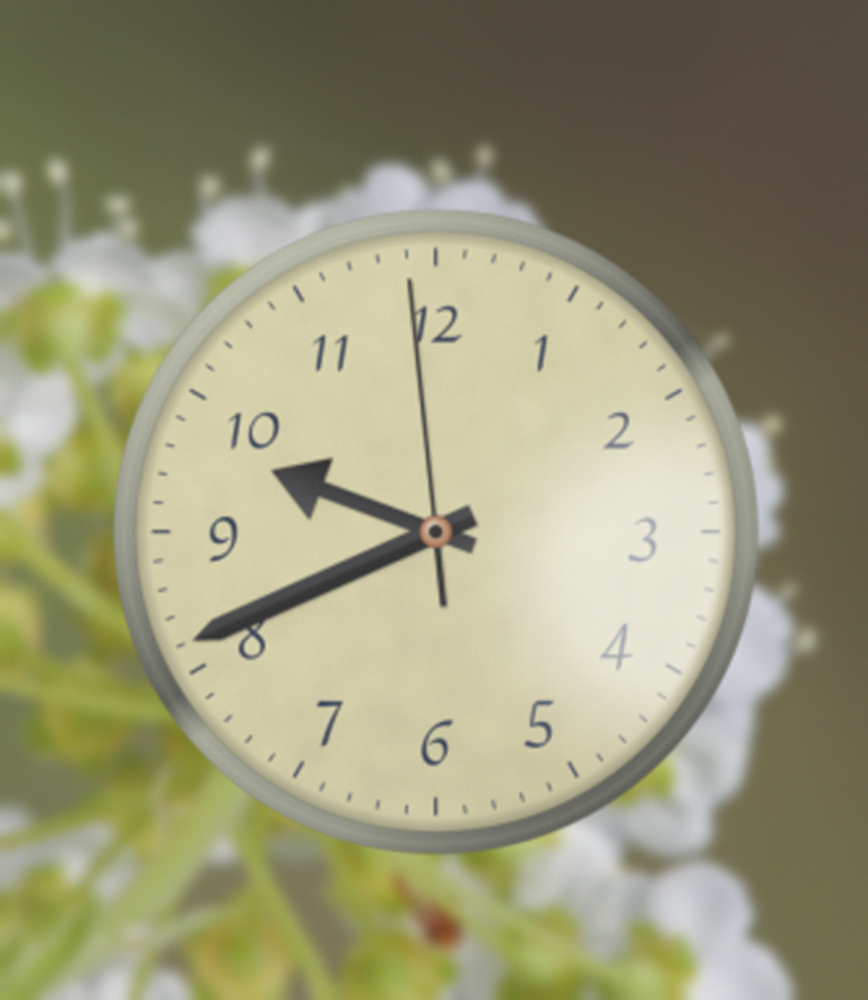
9:40:59
